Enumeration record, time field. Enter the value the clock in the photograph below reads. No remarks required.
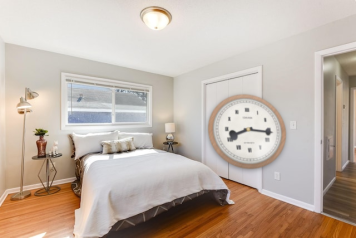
8:16
